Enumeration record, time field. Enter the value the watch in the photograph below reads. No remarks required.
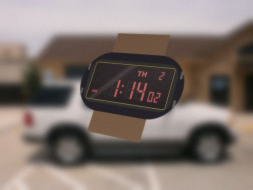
1:14:02
